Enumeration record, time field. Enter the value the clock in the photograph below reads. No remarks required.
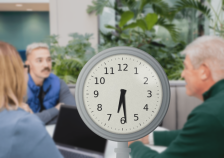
6:29
